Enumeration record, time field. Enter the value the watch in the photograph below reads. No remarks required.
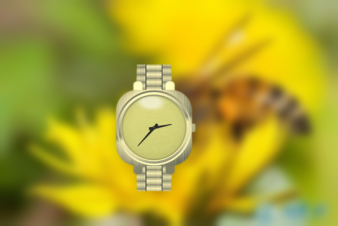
2:37
